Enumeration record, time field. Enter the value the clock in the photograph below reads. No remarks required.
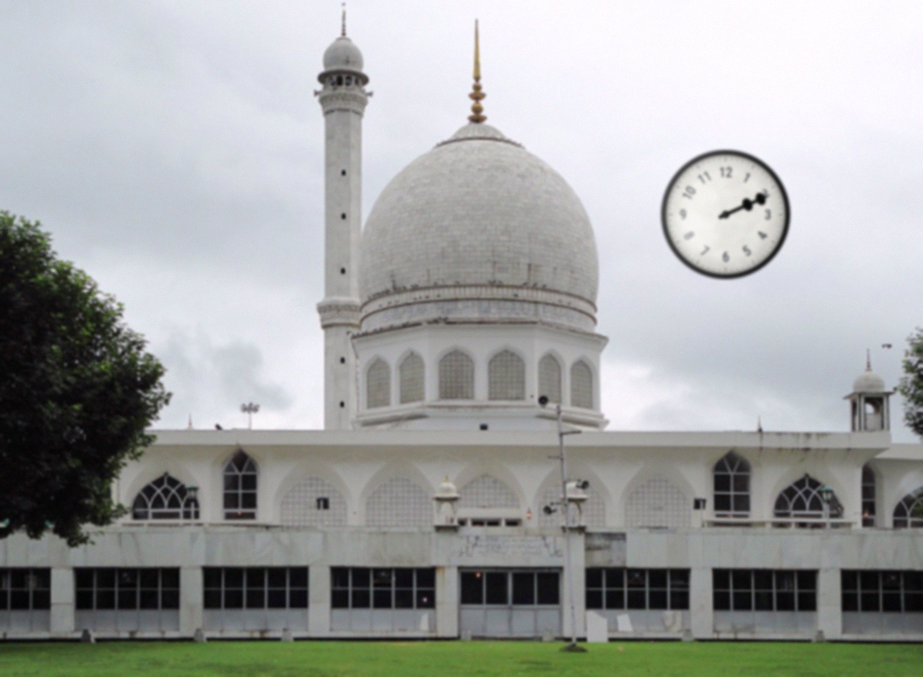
2:11
